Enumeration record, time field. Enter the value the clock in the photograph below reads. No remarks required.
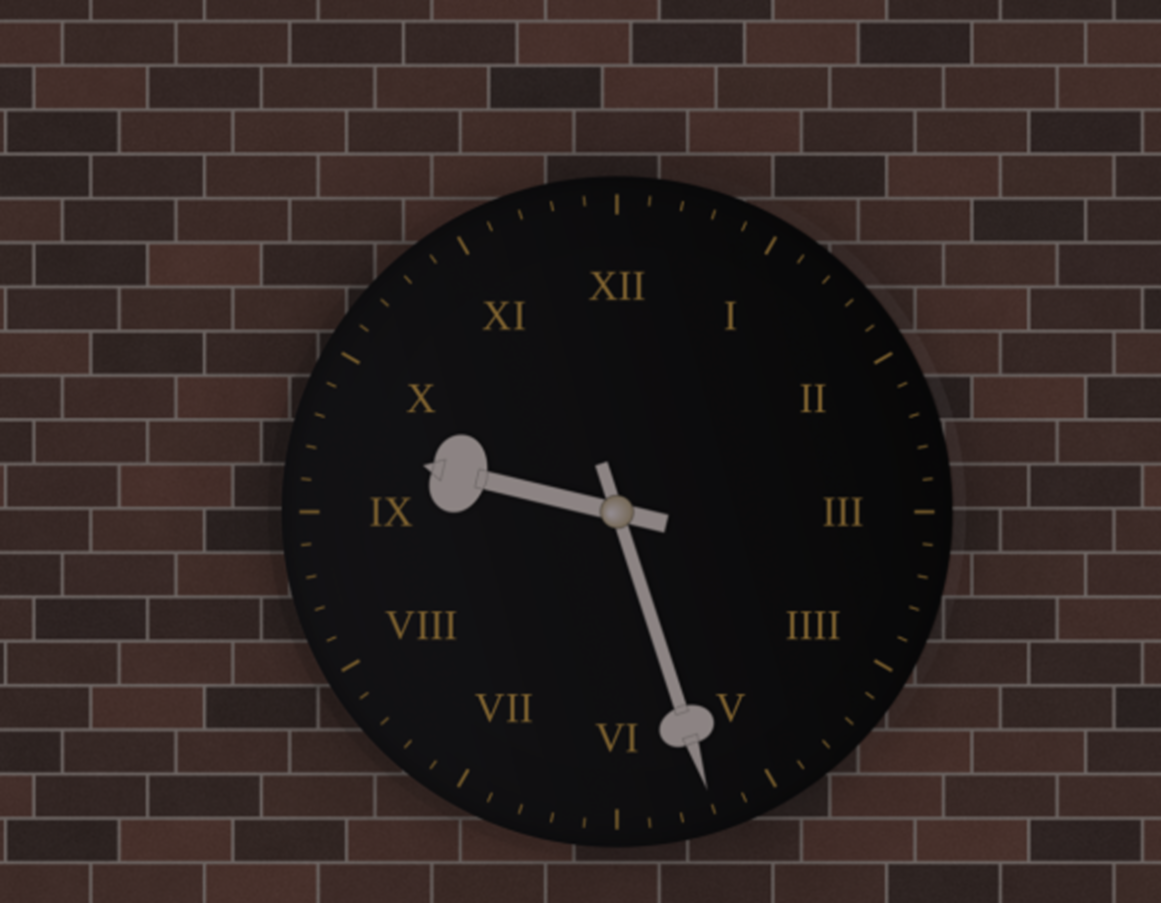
9:27
